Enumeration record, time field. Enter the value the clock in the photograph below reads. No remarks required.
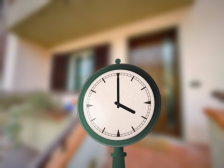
4:00
